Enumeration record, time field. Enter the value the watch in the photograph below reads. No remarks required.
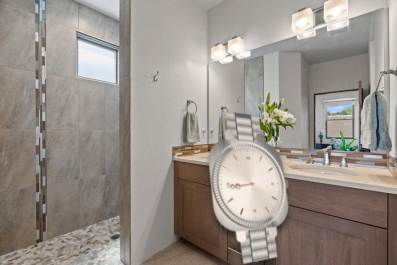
8:44
